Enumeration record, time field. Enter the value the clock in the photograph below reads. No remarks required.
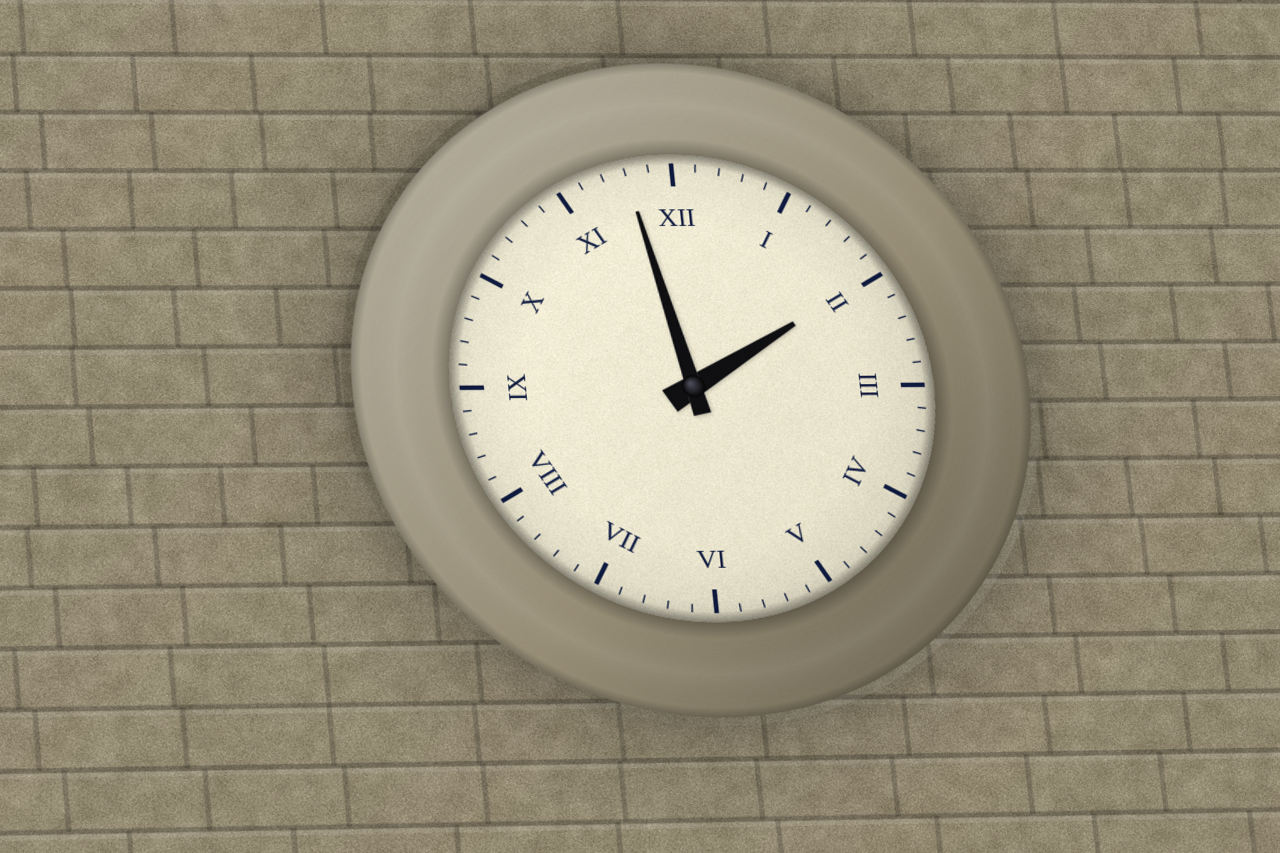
1:58
